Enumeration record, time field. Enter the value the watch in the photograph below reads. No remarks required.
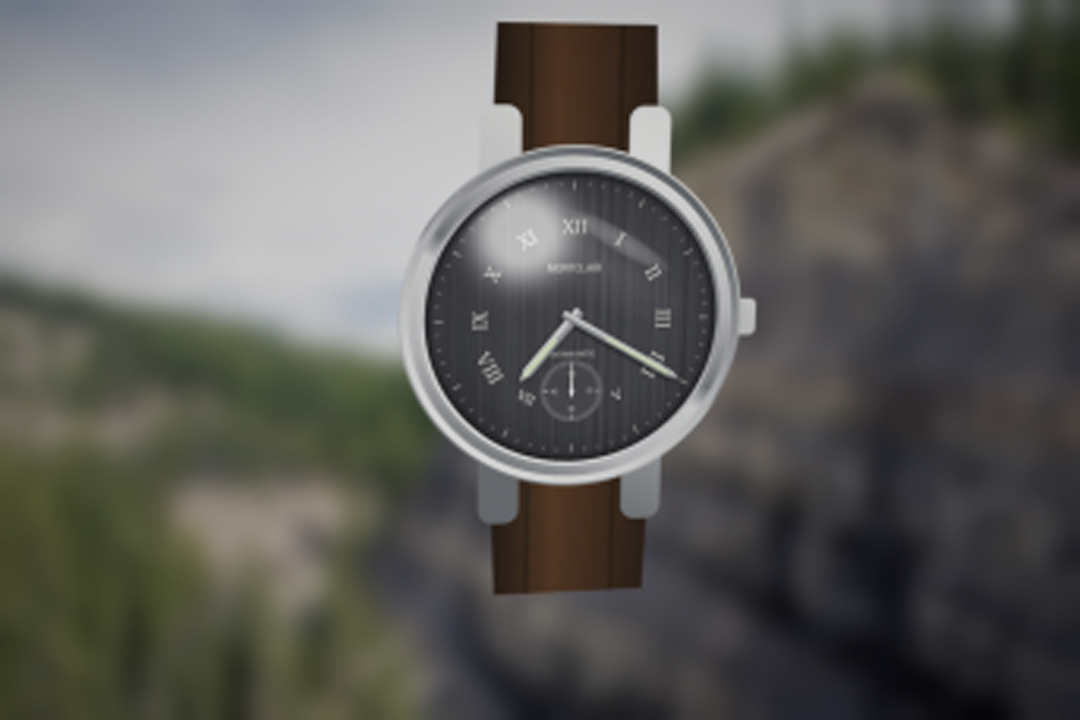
7:20
